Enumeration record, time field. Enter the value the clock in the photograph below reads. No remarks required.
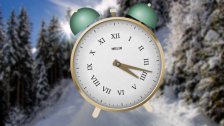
4:18
